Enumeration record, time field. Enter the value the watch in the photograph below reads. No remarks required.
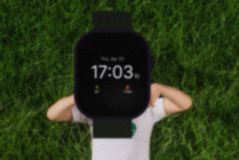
17:03
